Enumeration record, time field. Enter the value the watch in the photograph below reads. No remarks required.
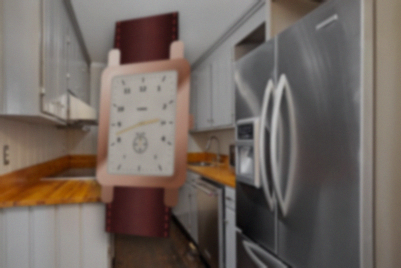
2:42
